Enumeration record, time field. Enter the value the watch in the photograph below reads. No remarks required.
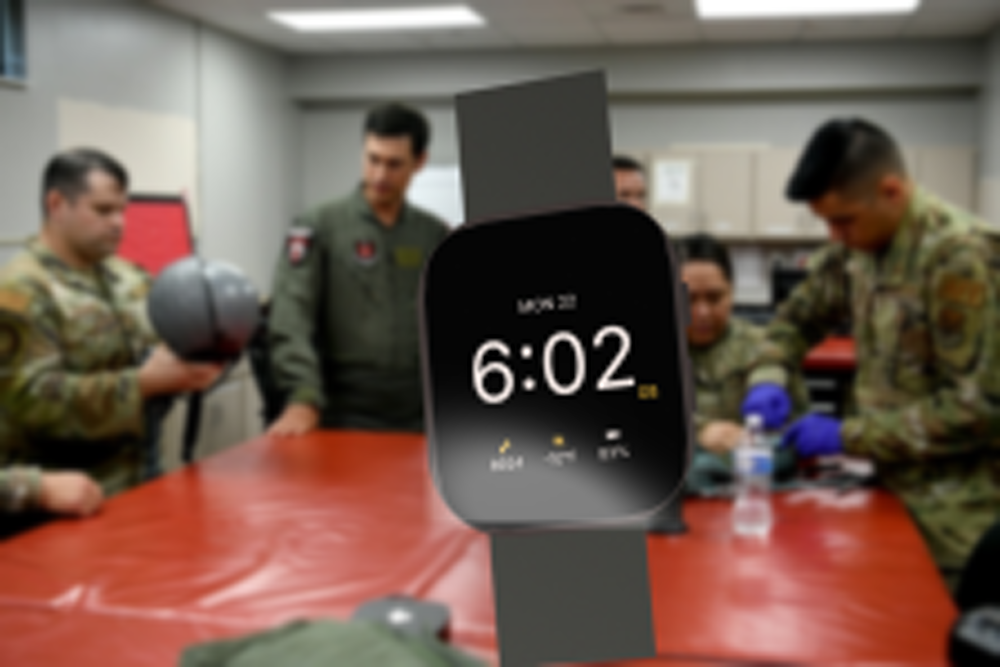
6:02
